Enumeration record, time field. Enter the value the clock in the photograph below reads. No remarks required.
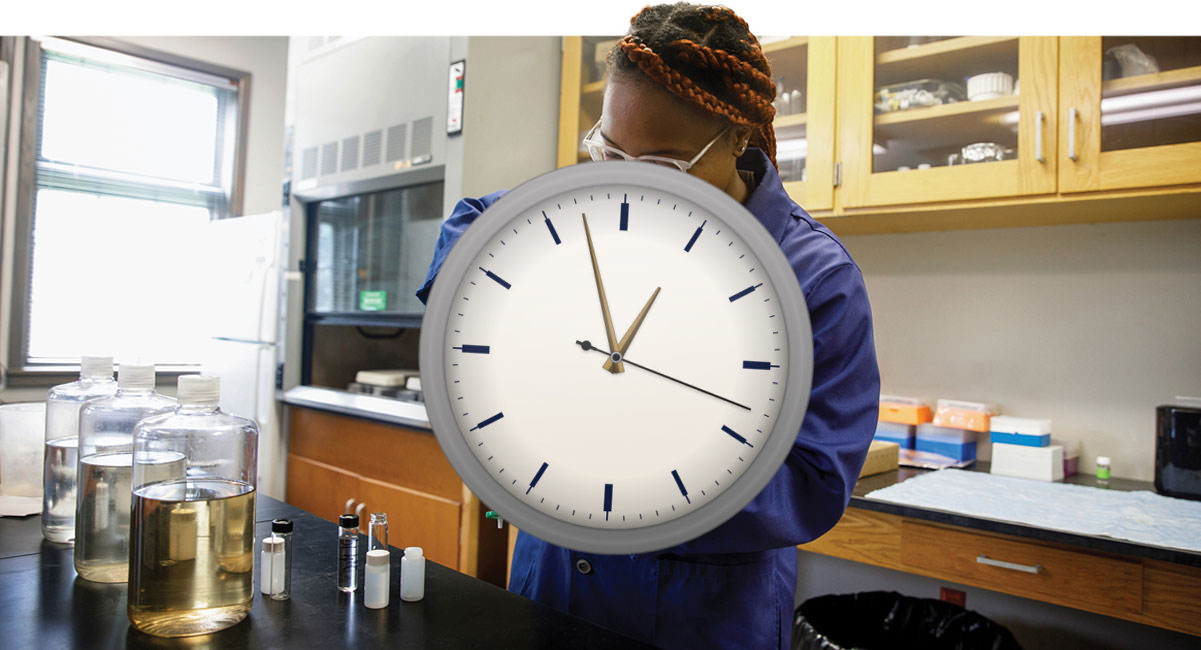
12:57:18
